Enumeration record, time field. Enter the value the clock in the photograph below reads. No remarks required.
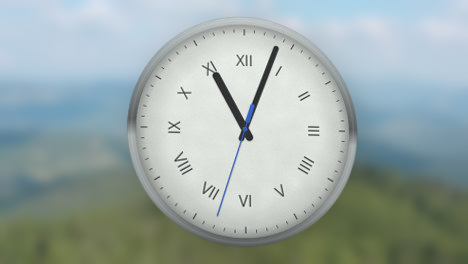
11:03:33
